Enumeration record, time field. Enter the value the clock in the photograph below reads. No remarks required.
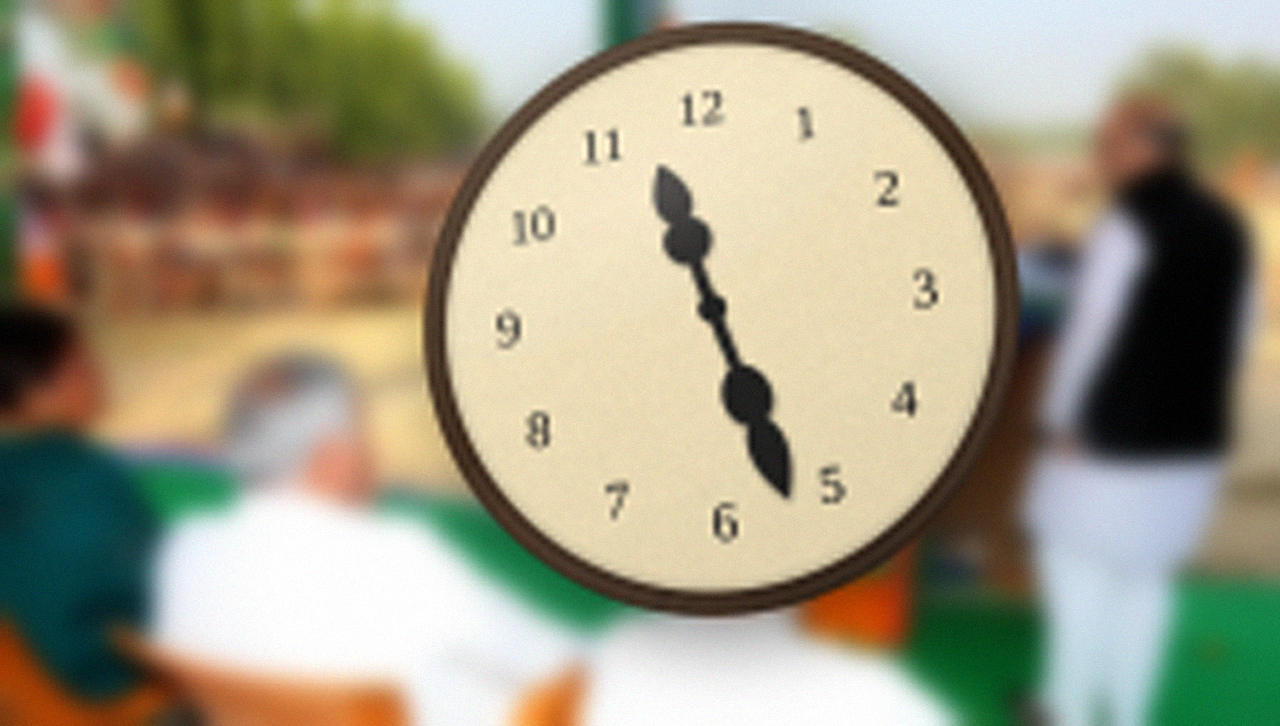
11:27
